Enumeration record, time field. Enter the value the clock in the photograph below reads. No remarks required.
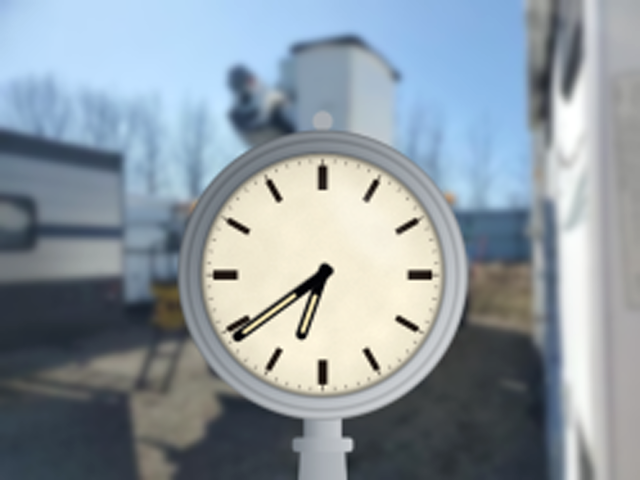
6:39
